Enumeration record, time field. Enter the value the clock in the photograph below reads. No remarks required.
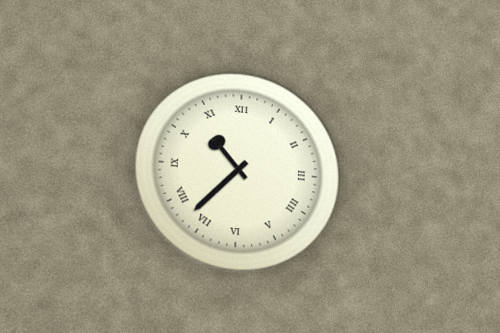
10:37
